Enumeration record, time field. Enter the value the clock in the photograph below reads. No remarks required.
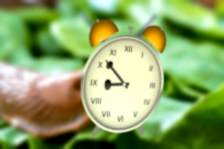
8:52
